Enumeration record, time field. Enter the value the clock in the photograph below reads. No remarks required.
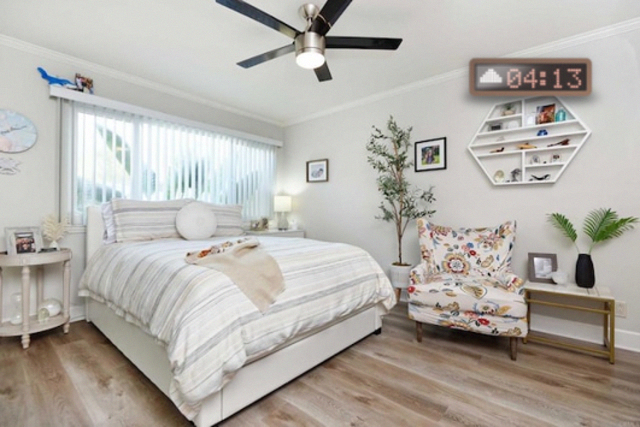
4:13
